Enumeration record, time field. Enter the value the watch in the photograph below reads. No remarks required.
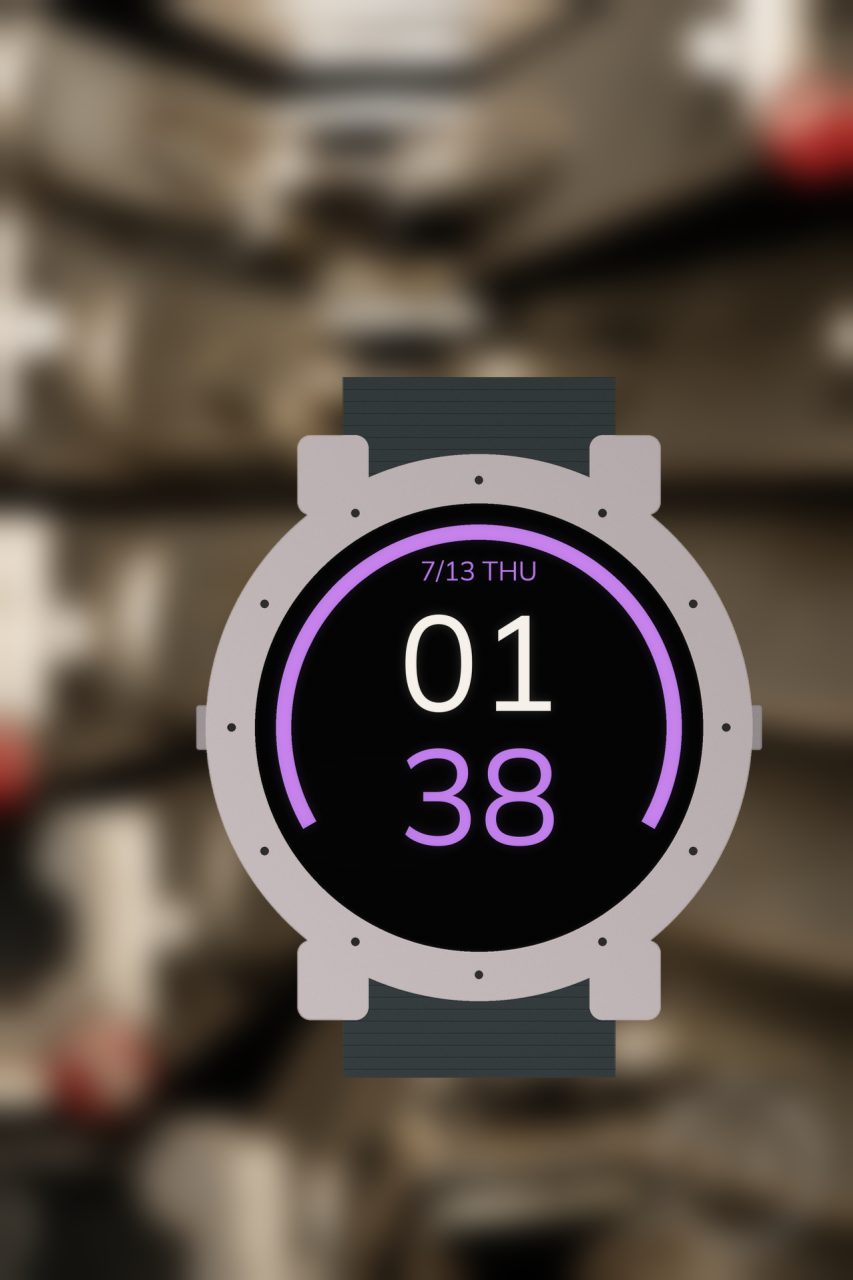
1:38
